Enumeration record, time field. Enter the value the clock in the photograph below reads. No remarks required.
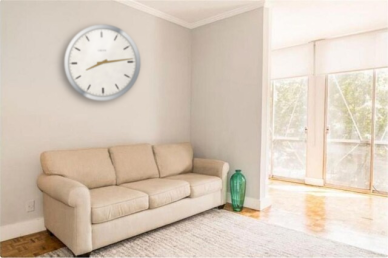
8:14
